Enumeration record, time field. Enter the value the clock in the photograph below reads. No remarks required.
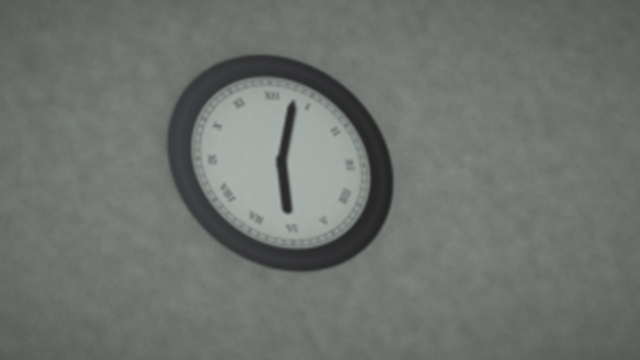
6:03
